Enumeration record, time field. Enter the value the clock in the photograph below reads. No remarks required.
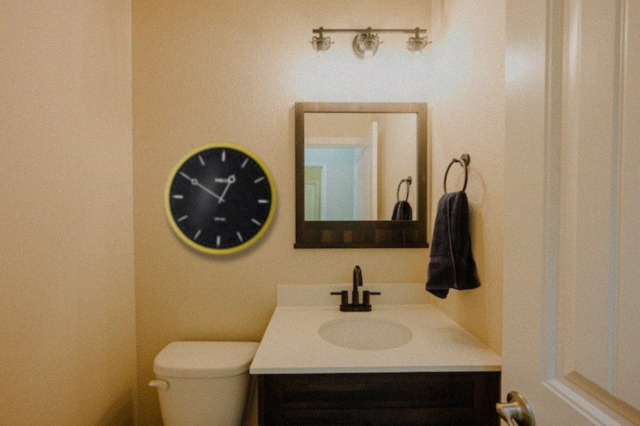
12:50
